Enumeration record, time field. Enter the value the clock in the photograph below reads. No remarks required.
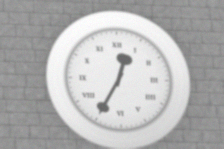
12:35
